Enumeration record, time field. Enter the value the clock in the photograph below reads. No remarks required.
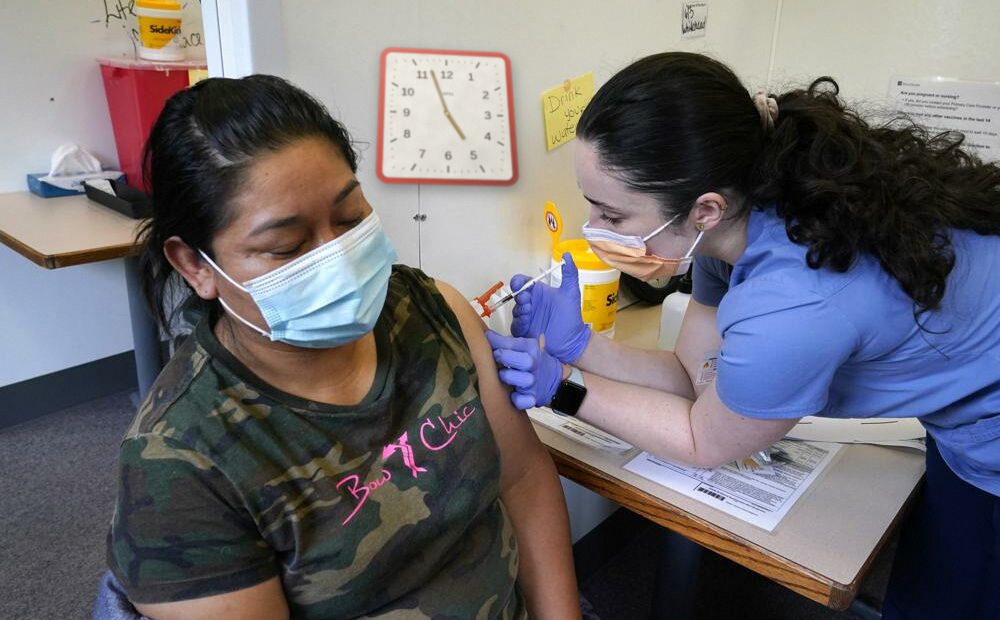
4:57
